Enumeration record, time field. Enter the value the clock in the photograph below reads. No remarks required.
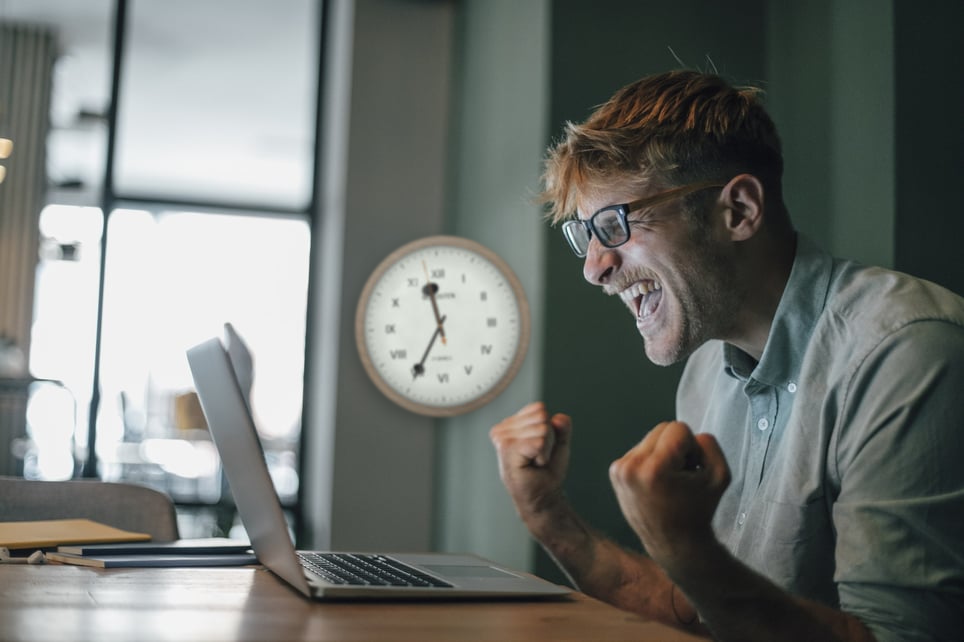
11:34:58
